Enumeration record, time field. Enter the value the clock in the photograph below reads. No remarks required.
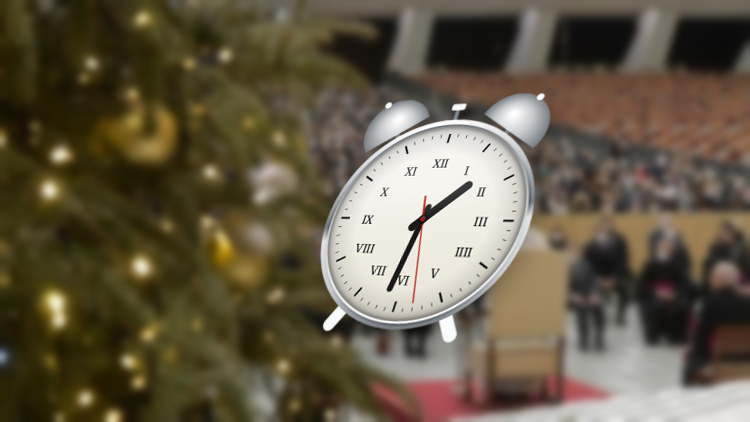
1:31:28
